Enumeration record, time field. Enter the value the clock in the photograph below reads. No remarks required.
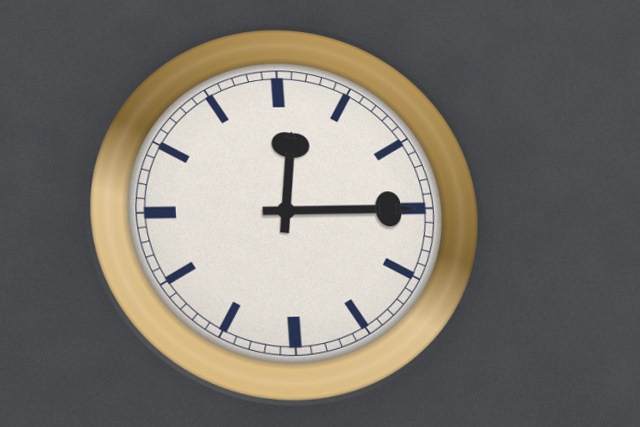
12:15
